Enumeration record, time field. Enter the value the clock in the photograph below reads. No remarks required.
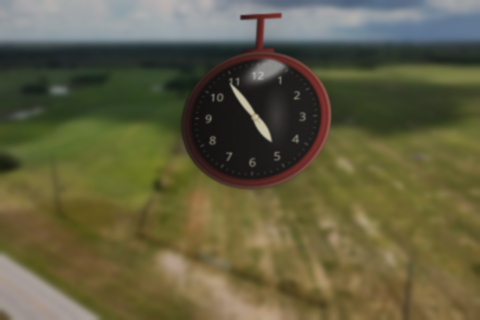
4:54
